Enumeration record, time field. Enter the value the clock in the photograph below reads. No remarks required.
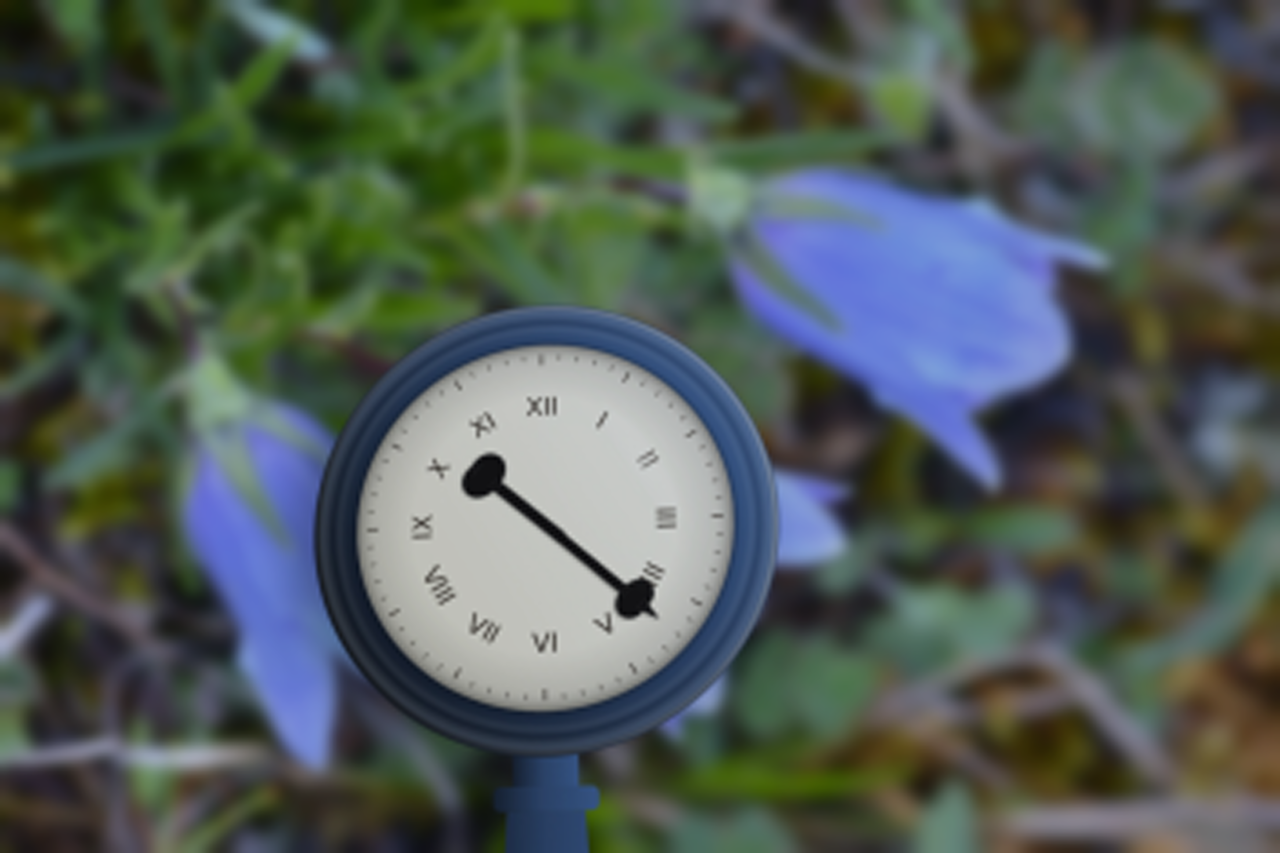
10:22
